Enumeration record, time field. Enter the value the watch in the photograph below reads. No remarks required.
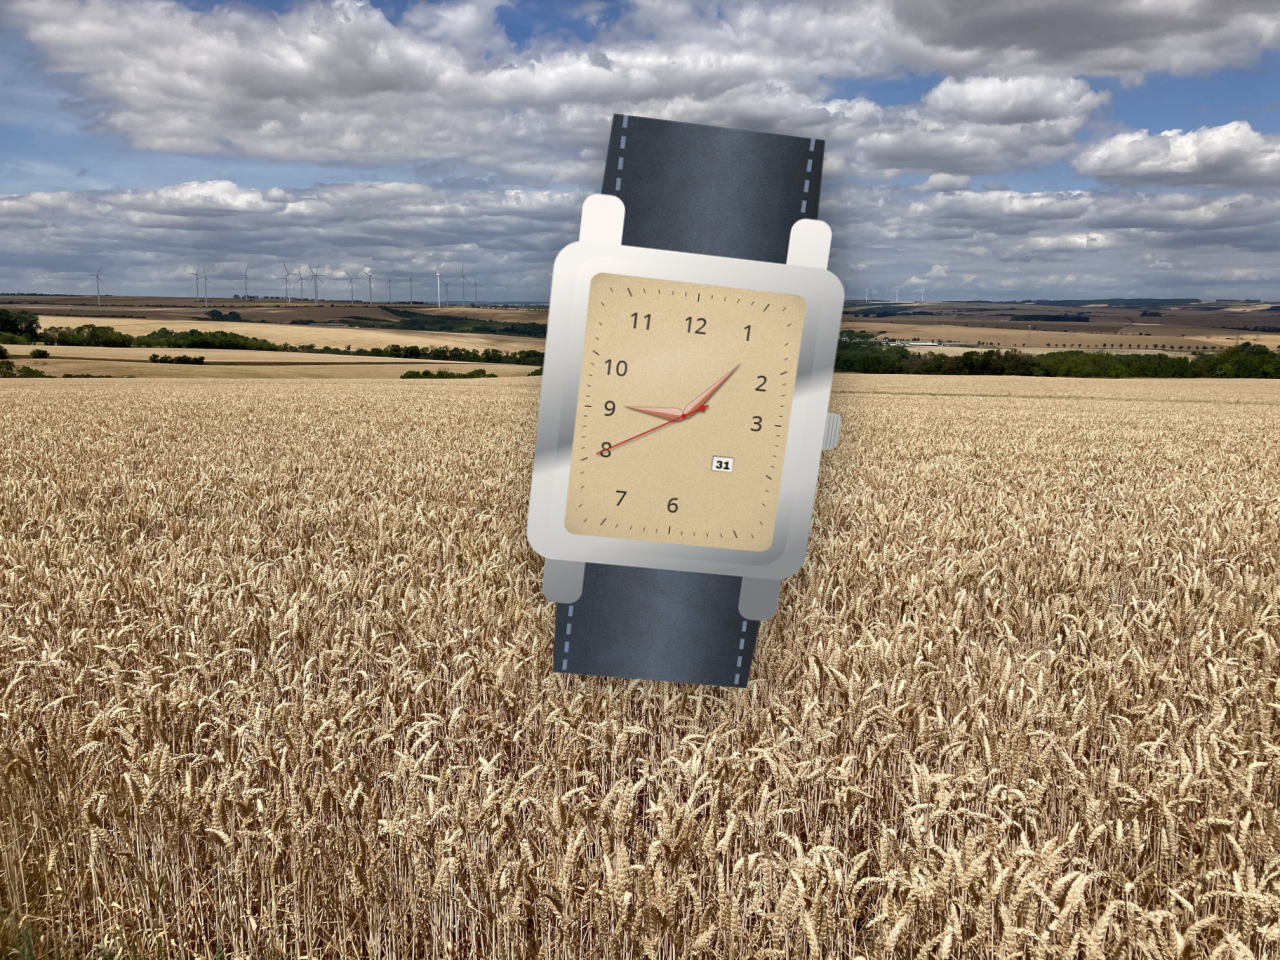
9:06:40
